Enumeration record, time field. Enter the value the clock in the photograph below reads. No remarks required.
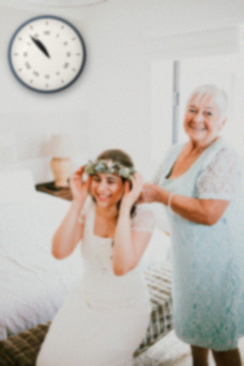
10:53
